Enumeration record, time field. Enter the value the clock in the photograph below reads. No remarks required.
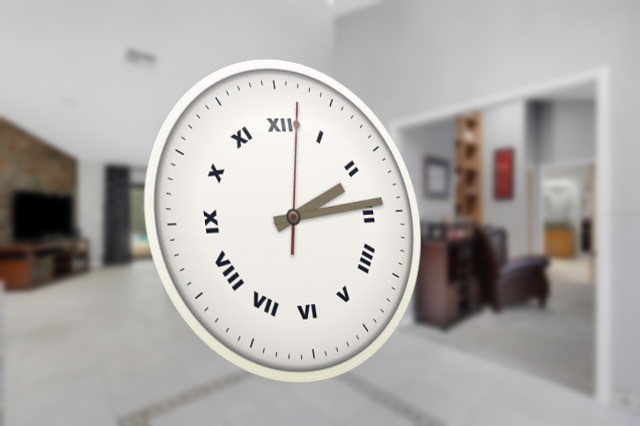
2:14:02
